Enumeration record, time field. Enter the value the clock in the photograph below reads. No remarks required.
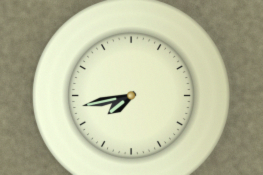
7:43
